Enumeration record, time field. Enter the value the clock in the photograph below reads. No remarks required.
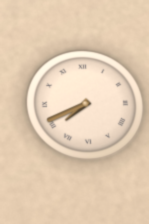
7:41
